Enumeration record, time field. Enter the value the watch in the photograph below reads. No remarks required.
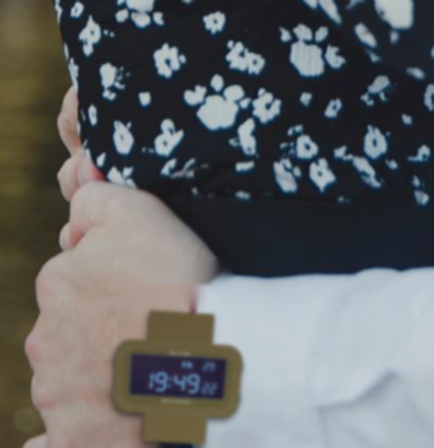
19:49
